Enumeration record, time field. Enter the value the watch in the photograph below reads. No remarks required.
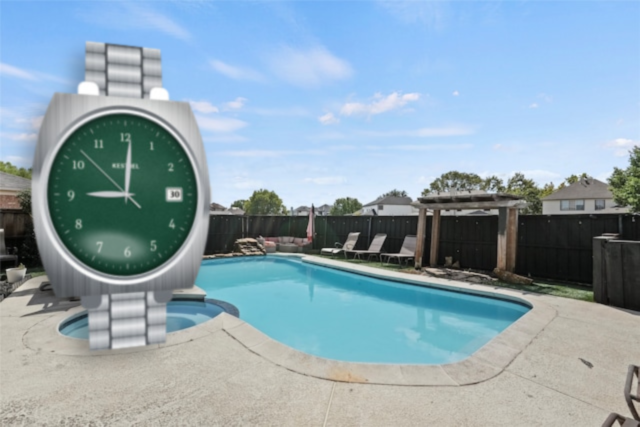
9:00:52
